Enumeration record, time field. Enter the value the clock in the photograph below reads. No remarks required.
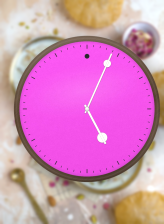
5:04
